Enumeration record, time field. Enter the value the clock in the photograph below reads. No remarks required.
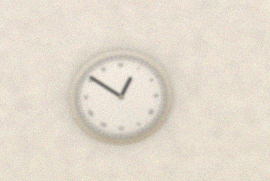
12:51
